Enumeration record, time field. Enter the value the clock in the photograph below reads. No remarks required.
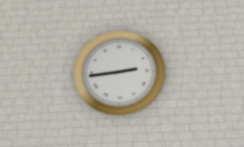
2:44
